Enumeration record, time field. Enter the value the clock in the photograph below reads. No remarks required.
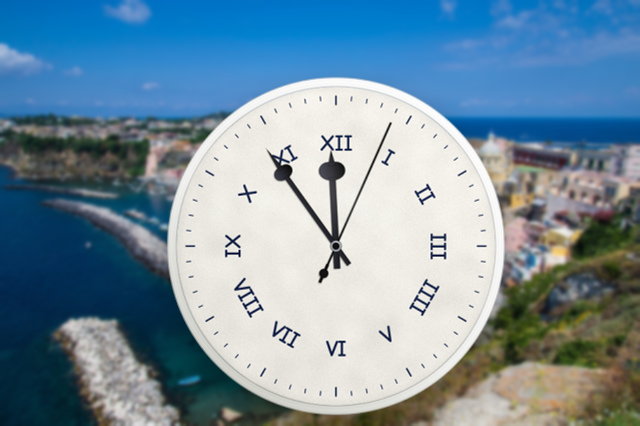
11:54:04
